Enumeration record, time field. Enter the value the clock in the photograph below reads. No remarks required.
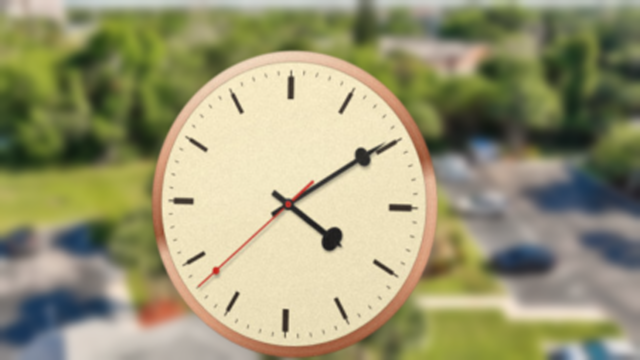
4:09:38
